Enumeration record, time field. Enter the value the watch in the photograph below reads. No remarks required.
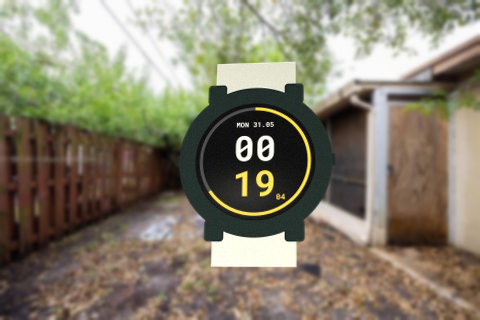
0:19:04
